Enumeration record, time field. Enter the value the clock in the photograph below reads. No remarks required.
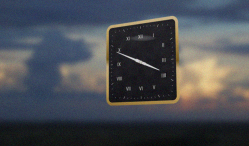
3:49
